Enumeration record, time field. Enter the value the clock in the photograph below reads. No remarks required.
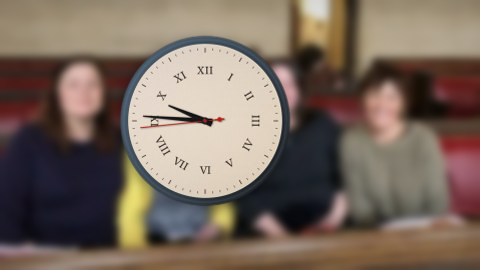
9:45:44
